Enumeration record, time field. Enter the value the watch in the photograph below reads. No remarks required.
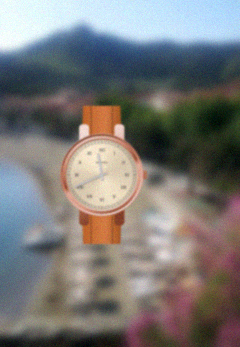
11:41
